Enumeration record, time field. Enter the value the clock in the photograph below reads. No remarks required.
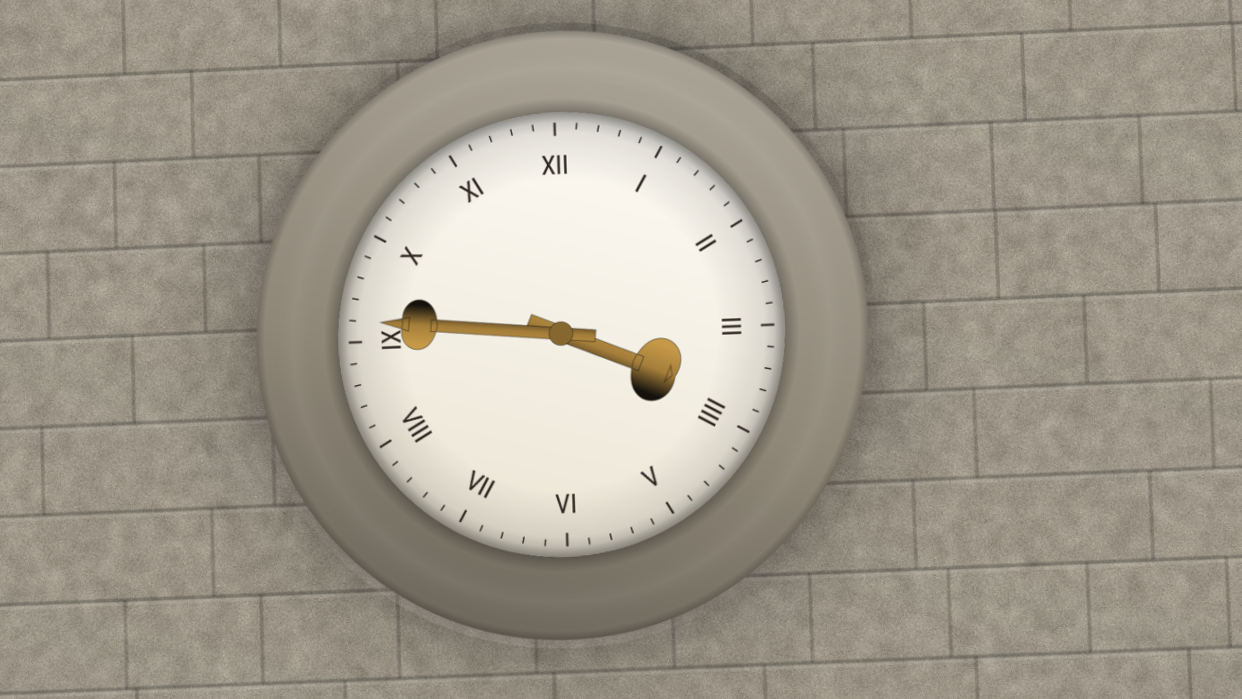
3:46
